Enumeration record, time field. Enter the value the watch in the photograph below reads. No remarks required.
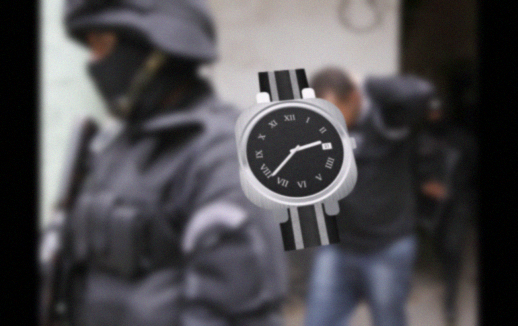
2:38
